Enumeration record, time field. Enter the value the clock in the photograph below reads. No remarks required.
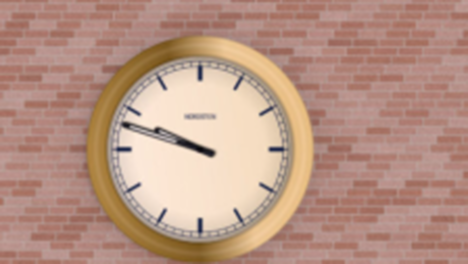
9:48
